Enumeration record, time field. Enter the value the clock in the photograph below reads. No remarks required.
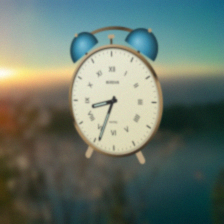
8:34
